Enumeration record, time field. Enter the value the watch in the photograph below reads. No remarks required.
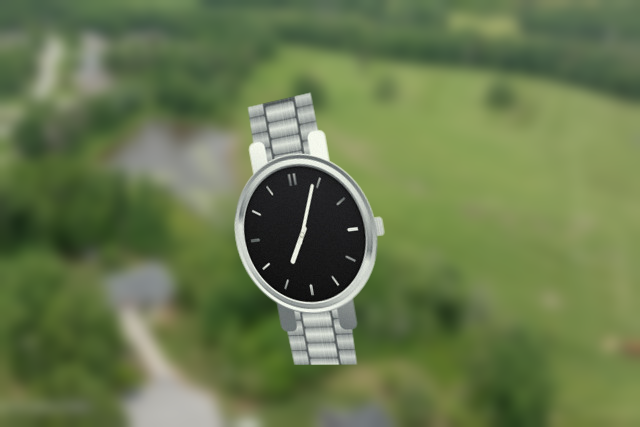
7:04
